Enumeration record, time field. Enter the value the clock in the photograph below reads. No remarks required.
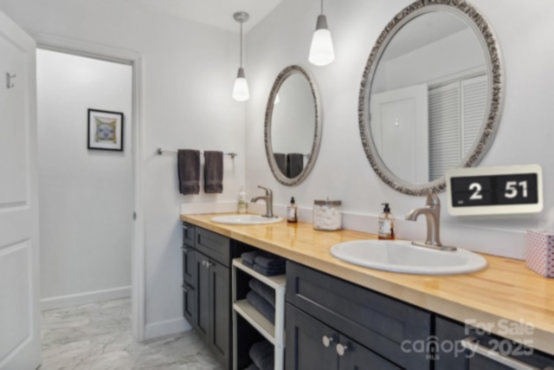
2:51
